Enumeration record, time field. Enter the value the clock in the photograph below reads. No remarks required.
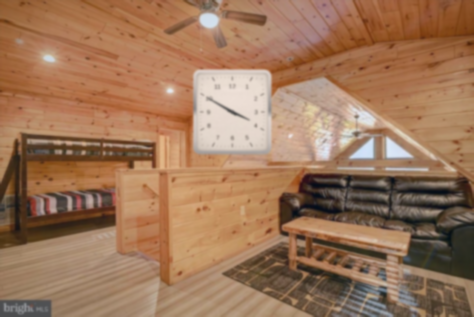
3:50
